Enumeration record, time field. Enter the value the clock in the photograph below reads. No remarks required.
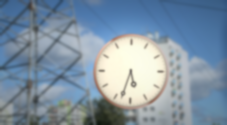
5:33
